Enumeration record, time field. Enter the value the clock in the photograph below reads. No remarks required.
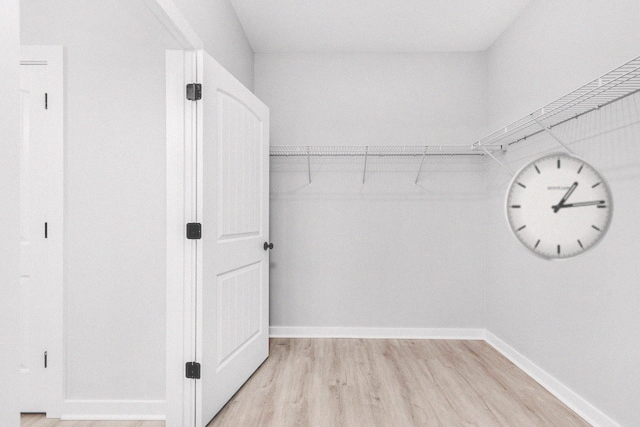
1:14
